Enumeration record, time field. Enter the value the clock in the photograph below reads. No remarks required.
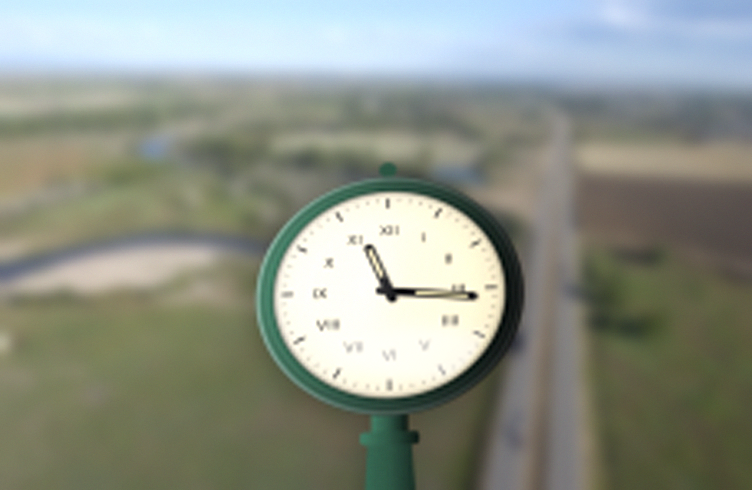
11:16
